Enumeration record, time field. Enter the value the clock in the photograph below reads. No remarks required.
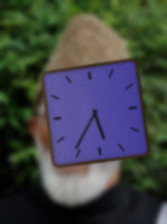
5:36
